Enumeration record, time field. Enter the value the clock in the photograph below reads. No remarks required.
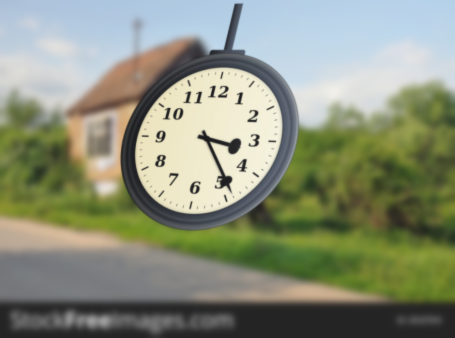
3:24
